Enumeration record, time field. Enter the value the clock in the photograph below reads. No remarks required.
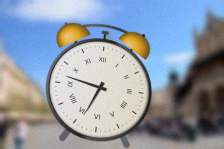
6:47
